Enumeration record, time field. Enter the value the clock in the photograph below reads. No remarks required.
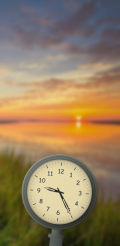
9:25
